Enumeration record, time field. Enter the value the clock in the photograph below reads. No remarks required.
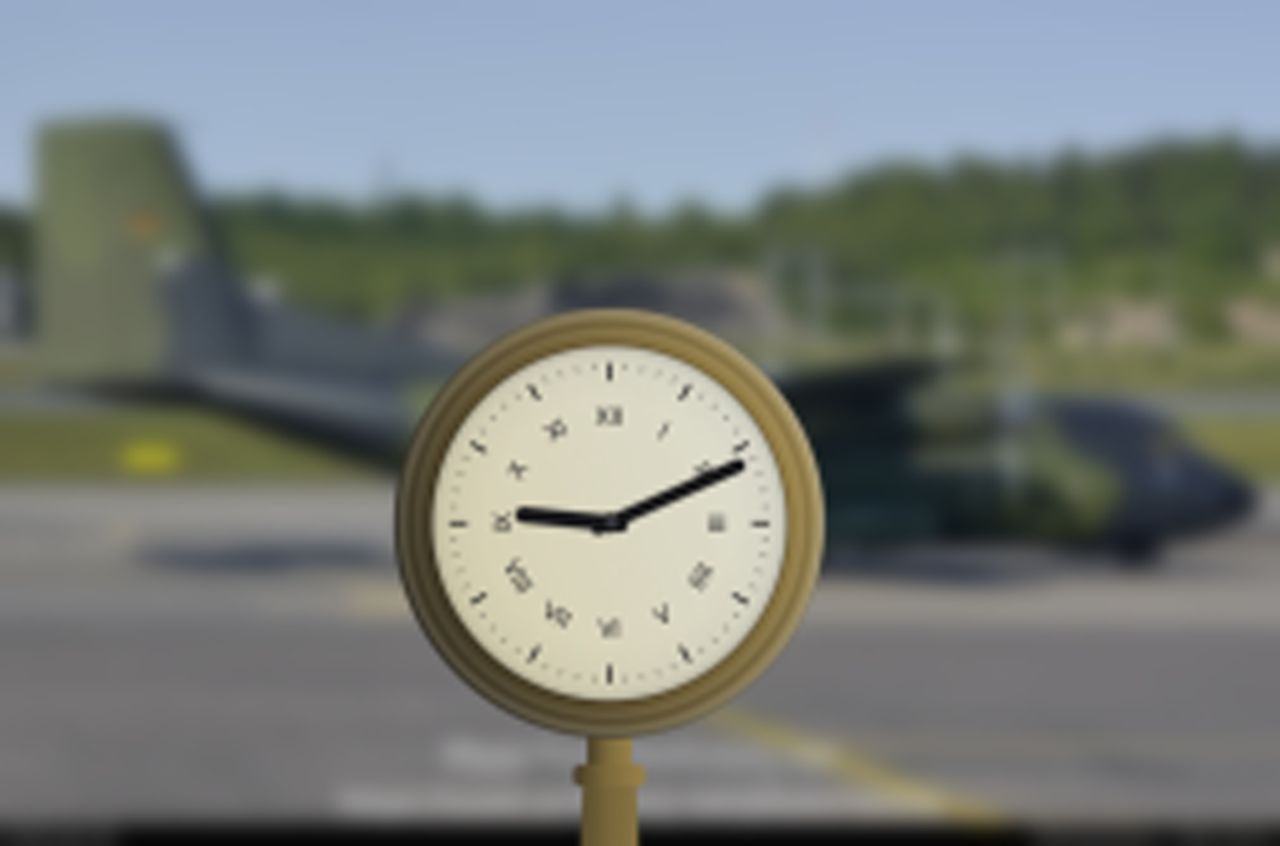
9:11
